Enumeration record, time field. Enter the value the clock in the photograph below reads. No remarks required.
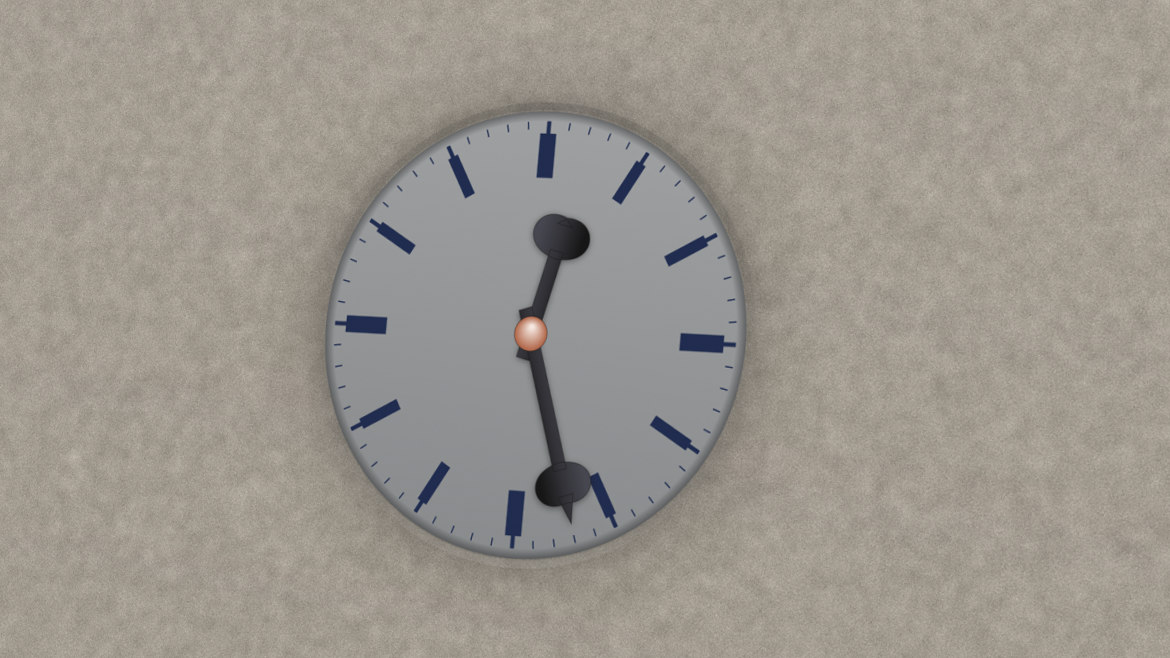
12:27
